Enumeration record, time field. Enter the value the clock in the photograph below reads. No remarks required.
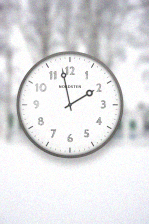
1:58
